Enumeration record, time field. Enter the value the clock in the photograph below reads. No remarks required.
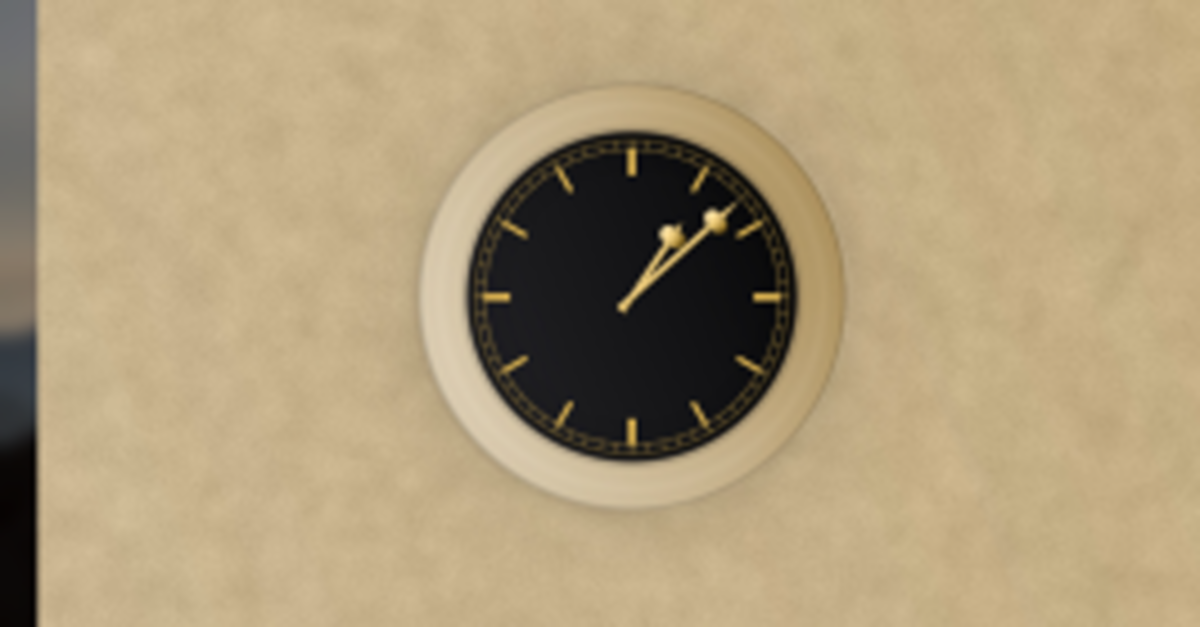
1:08
